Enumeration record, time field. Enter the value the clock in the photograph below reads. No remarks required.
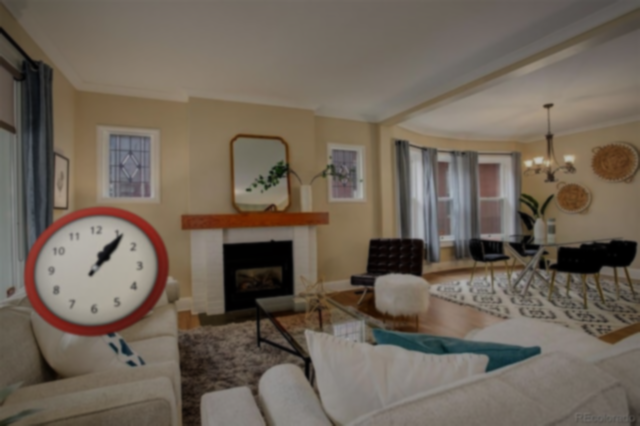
1:06
